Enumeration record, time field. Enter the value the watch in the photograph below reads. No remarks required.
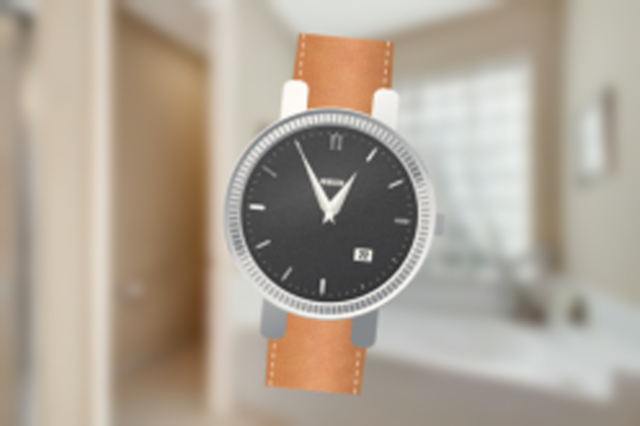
12:55
